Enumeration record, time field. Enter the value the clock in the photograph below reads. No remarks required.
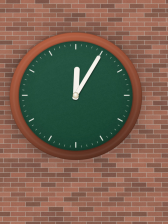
12:05
